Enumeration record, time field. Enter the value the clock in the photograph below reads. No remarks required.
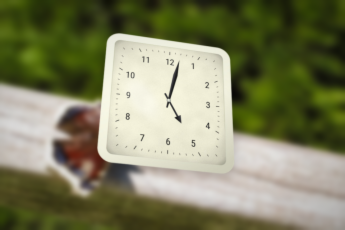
5:02
